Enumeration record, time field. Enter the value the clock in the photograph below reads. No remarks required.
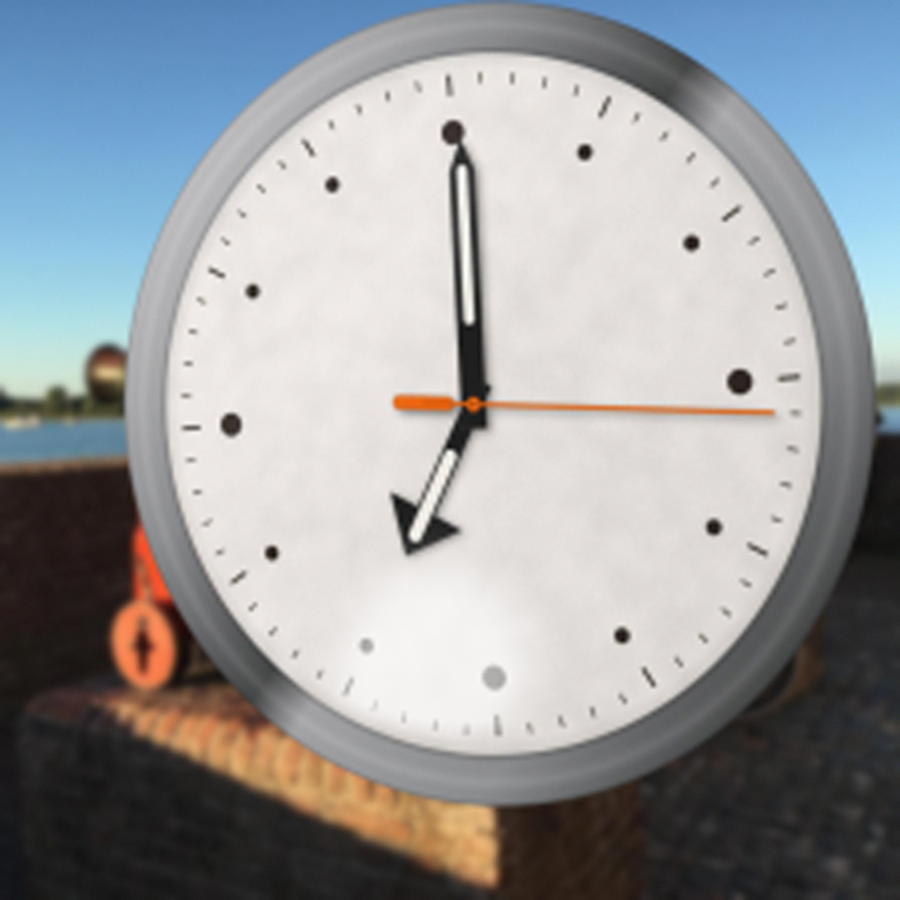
7:00:16
